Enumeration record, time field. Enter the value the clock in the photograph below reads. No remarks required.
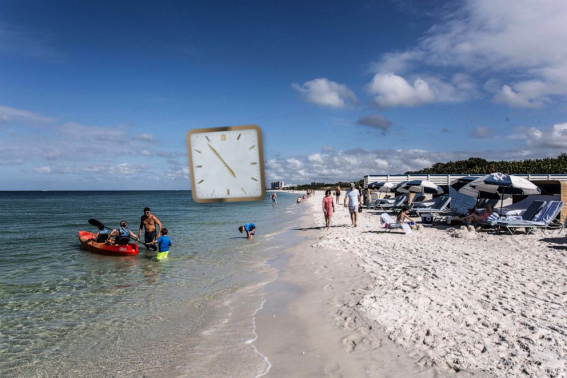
4:54
